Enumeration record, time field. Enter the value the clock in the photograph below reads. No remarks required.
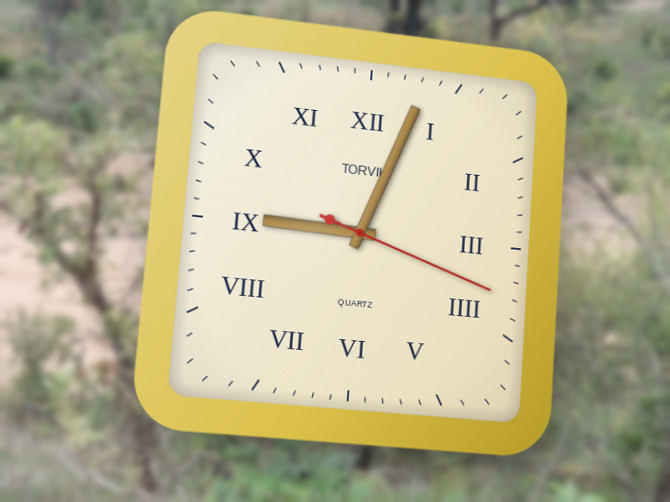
9:03:18
